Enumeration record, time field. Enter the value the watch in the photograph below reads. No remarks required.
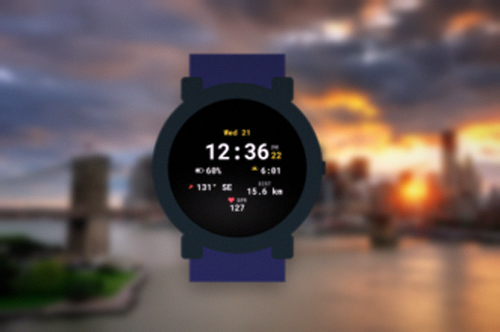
12:36
